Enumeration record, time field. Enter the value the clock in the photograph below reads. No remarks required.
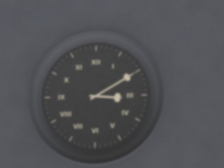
3:10
